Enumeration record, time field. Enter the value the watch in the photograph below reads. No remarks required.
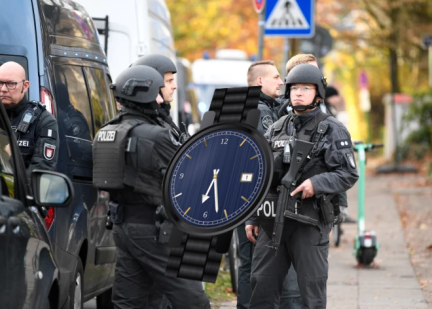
6:27
